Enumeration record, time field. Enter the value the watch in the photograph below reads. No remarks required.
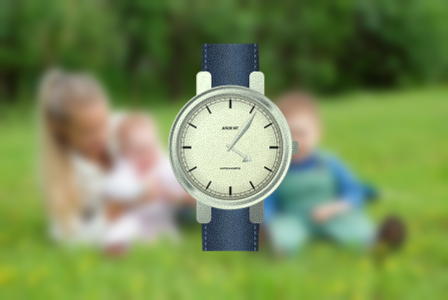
4:06
